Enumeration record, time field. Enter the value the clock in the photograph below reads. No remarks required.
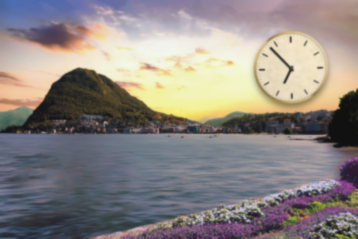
6:53
